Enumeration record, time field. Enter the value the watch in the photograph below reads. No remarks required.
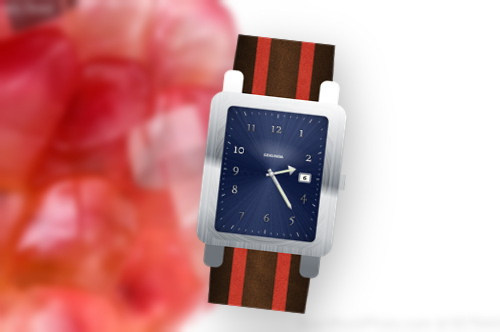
2:24
